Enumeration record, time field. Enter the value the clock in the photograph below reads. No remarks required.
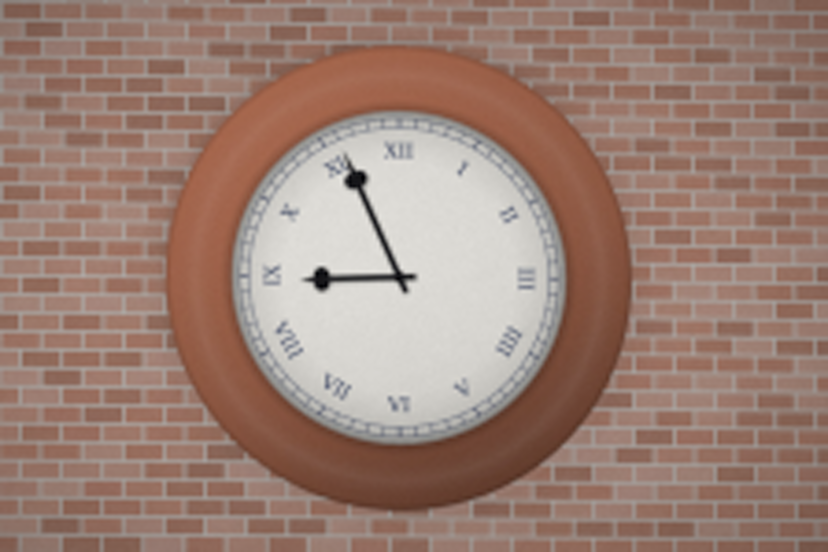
8:56
